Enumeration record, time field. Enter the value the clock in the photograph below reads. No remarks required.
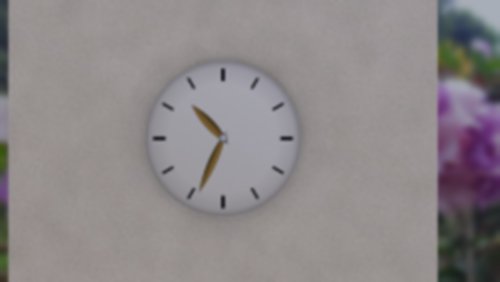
10:34
